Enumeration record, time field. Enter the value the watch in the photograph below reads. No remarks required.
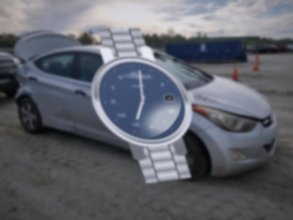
7:02
